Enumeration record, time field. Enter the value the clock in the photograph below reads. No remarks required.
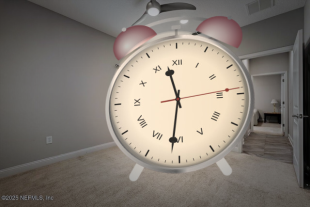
11:31:14
